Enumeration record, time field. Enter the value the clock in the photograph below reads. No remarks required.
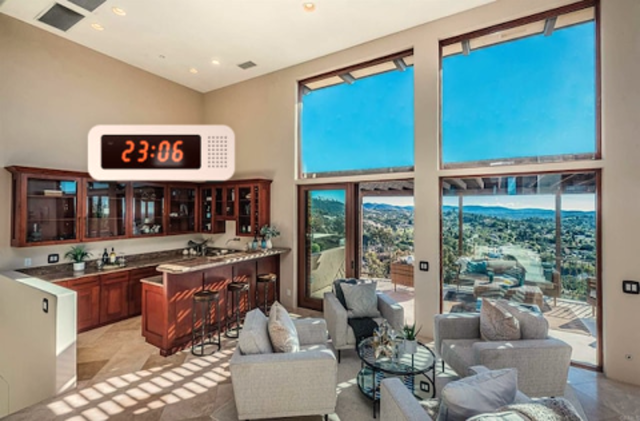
23:06
